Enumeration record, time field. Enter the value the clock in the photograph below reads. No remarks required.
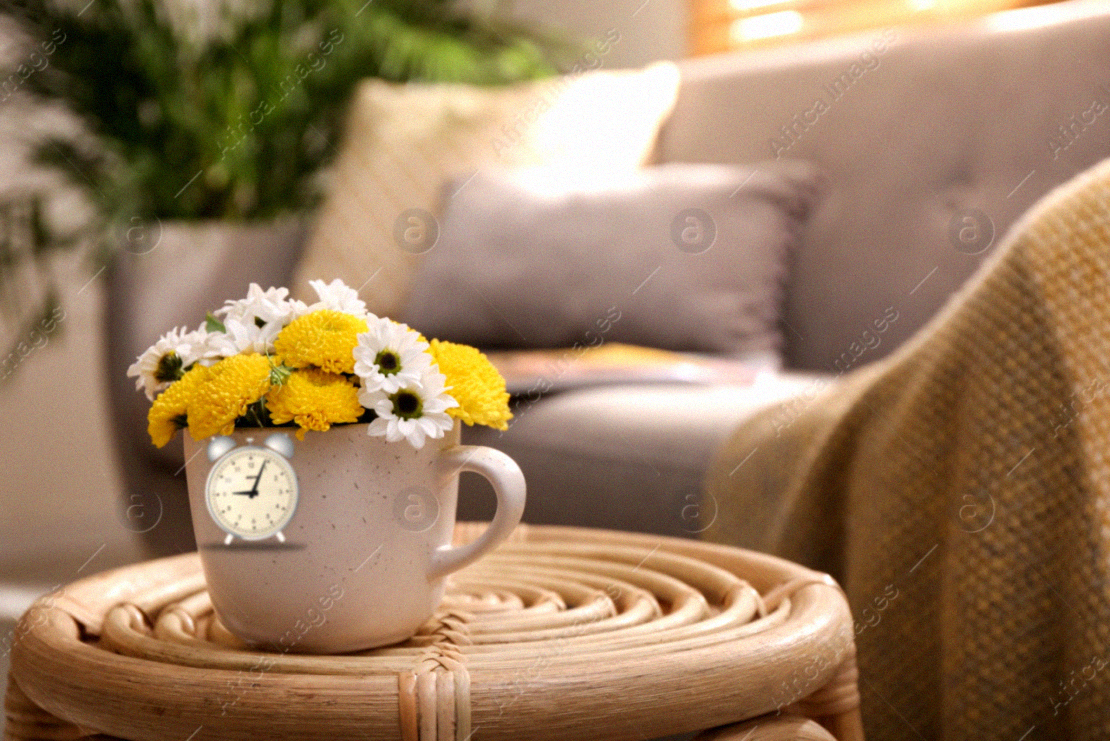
9:04
